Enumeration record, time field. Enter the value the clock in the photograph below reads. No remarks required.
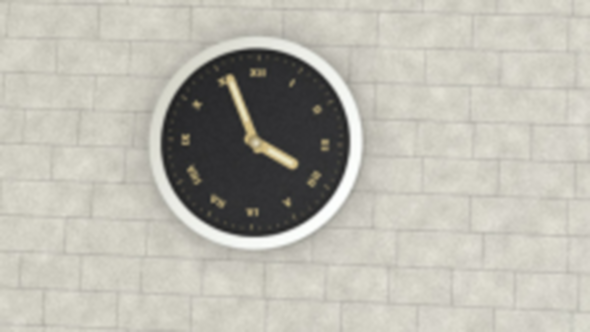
3:56
